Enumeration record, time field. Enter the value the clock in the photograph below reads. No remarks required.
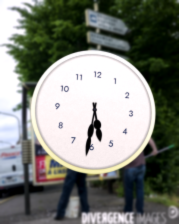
5:31
